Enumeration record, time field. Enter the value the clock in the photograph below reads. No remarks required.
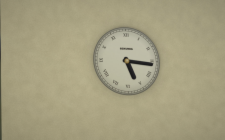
5:16
